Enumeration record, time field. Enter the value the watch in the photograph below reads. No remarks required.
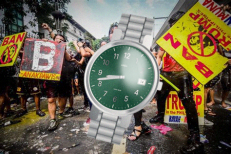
8:42
